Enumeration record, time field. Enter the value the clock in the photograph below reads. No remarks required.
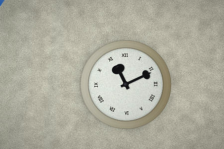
11:11
